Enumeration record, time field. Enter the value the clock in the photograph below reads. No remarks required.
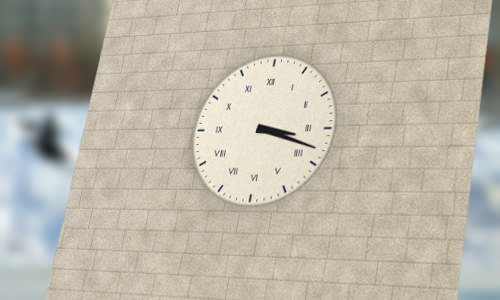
3:18
